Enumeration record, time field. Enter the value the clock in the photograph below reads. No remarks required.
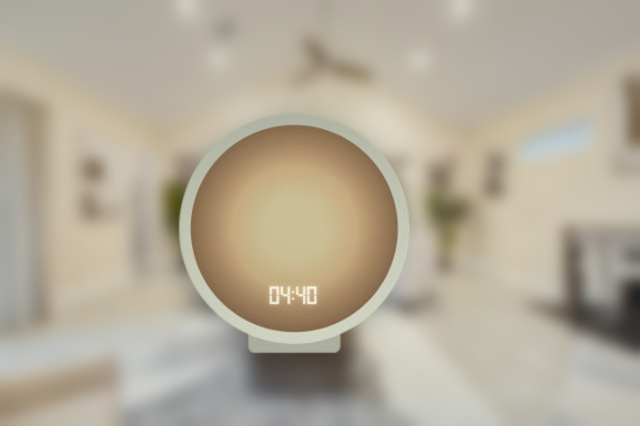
4:40
